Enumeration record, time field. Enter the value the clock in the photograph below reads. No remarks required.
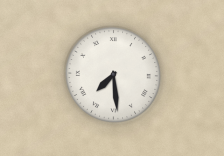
7:29
